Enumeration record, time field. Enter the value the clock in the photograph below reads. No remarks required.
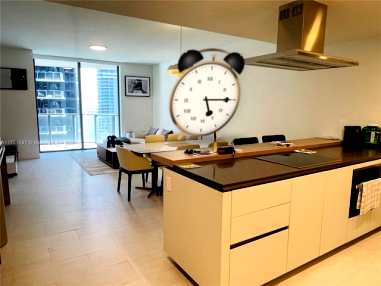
5:15
